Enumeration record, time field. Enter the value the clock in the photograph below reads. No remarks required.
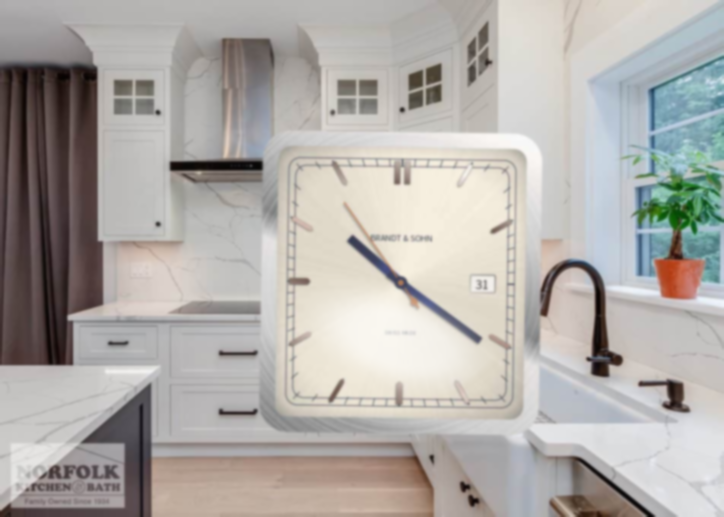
10:20:54
